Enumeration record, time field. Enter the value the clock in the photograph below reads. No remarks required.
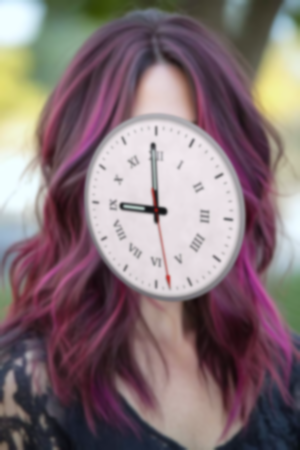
8:59:28
